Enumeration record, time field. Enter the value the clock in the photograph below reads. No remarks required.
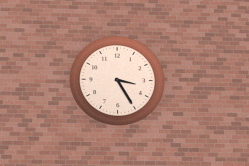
3:25
